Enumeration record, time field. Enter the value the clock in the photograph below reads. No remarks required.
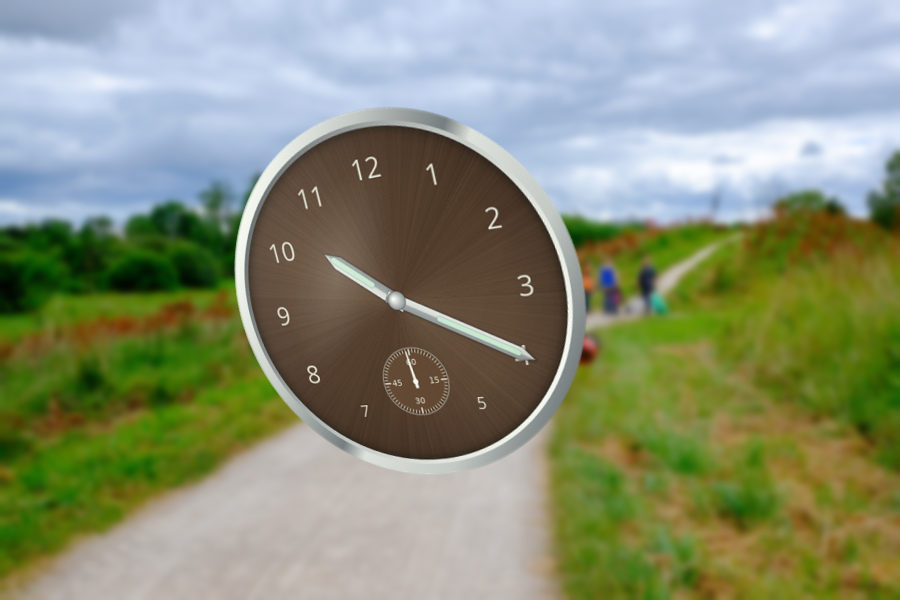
10:19:59
